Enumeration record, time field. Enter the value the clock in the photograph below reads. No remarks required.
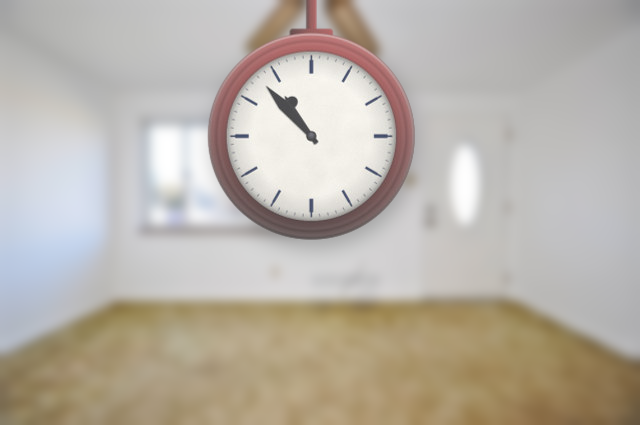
10:53
